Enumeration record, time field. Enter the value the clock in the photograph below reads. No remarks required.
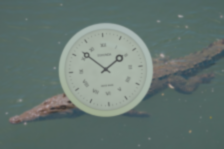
1:52
